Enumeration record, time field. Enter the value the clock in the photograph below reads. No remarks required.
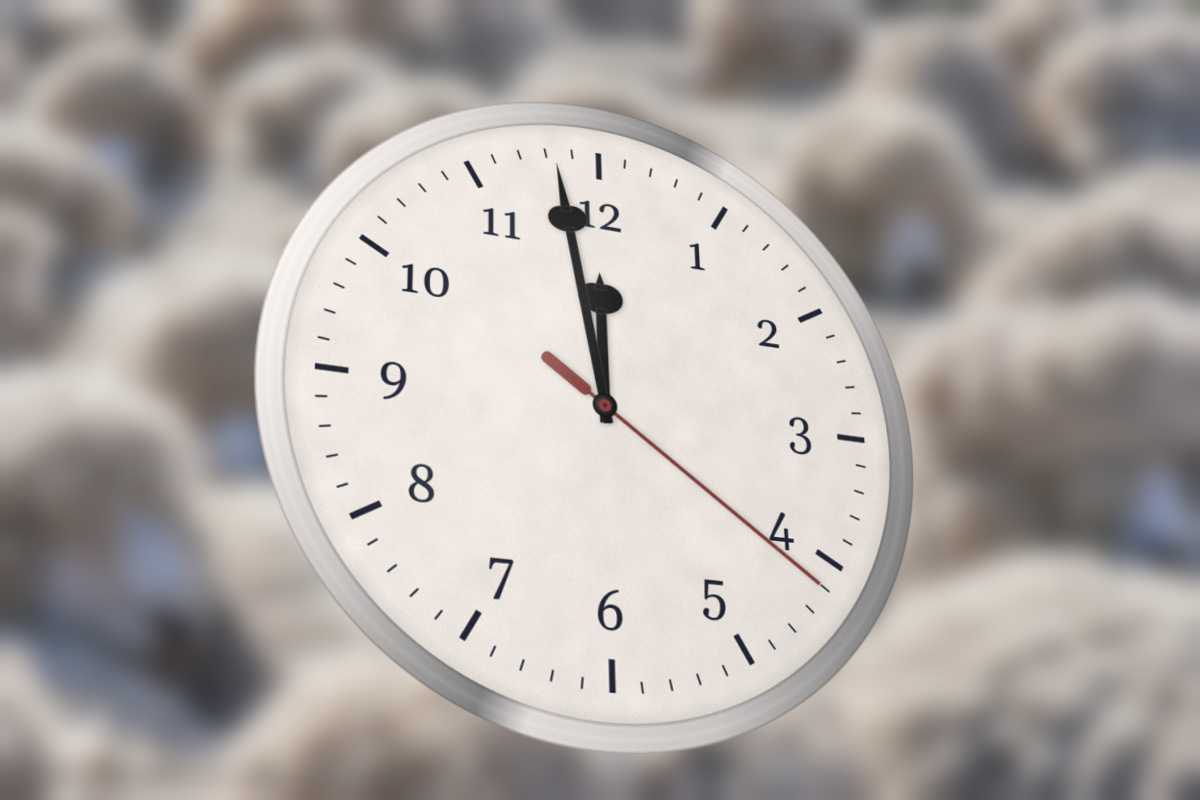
11:58:21
